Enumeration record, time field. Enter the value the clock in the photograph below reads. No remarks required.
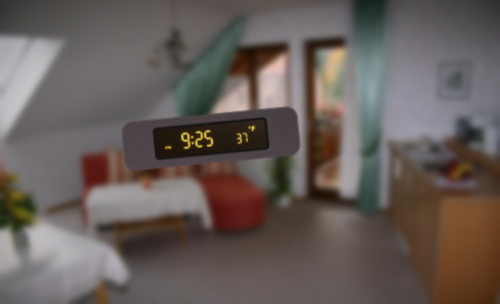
9:25
